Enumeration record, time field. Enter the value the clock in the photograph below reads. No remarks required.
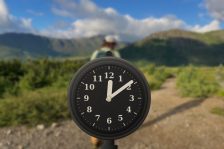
12:09
